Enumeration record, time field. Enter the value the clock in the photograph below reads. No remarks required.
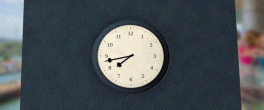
7:43
